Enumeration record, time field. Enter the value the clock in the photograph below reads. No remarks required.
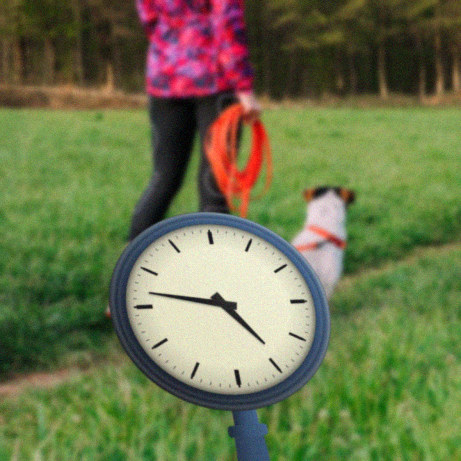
4:47
